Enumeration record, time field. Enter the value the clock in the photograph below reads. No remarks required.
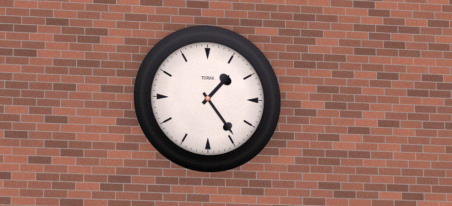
1:24
